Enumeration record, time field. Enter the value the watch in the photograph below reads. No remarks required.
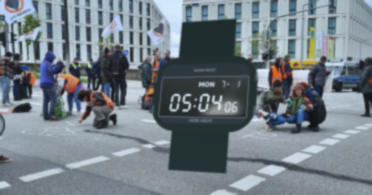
5:04
